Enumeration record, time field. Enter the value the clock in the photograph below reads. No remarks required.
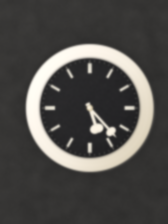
5:23
